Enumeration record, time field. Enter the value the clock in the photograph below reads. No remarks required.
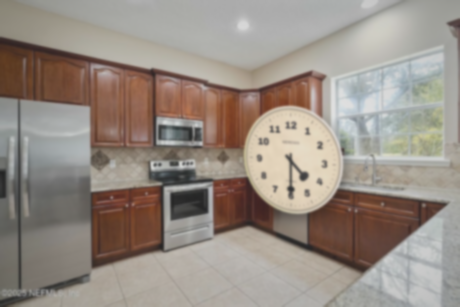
4:30
